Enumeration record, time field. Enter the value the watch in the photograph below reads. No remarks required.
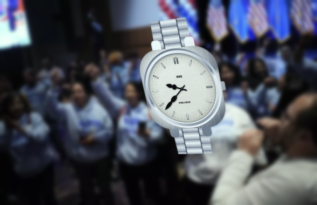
9:38
